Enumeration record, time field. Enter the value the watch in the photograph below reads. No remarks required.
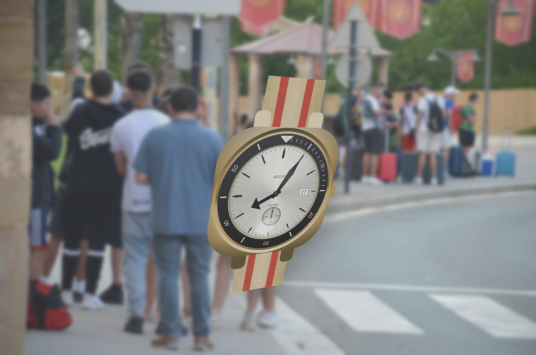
8:05
